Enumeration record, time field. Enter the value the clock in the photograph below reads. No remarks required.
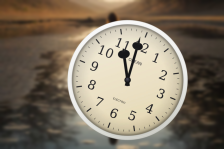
10:59
